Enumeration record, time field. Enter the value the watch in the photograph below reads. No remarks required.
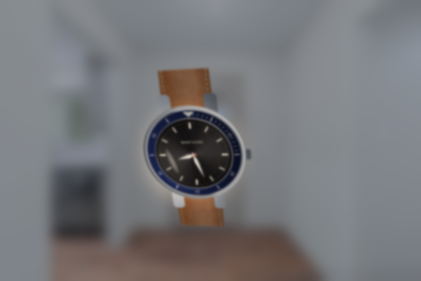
8:27
